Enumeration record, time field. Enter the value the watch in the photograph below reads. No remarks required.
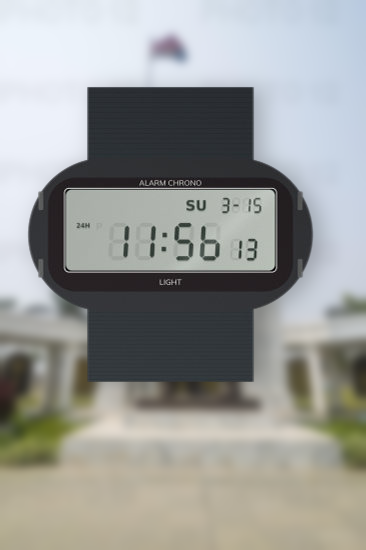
11:56:13
